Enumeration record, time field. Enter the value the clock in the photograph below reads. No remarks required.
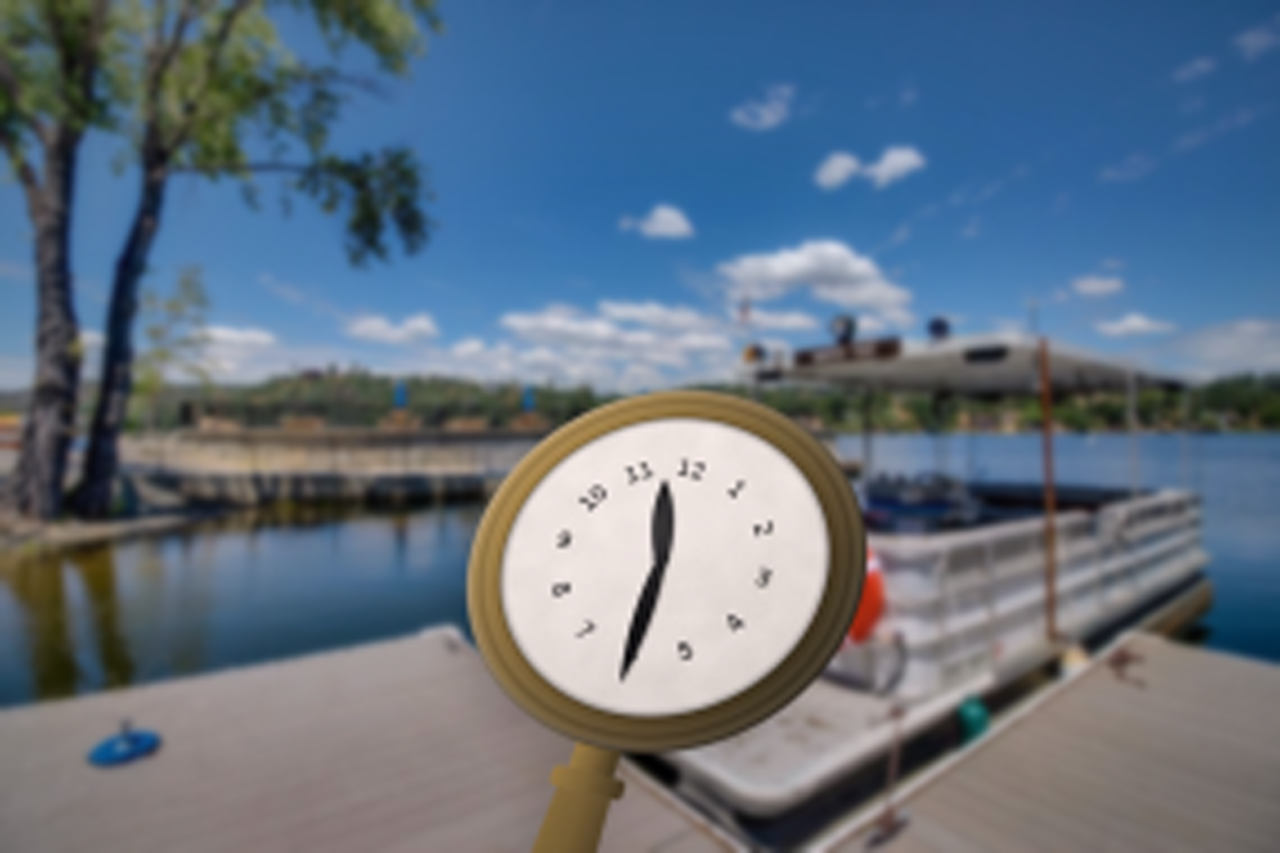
11:30
